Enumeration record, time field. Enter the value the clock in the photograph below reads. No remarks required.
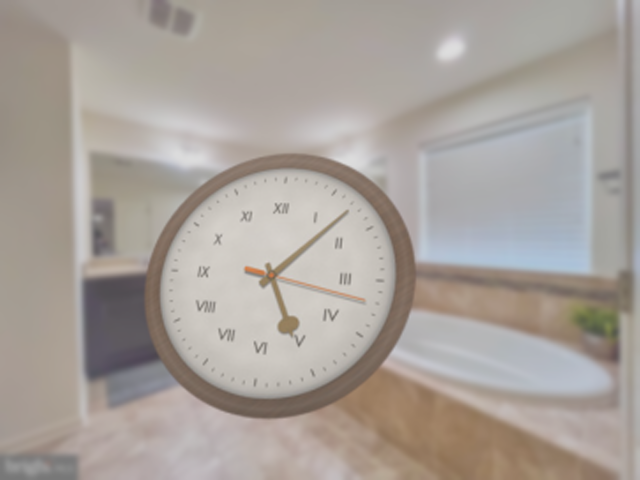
5:07:17
